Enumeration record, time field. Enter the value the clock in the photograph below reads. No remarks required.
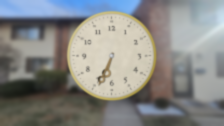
6:34
